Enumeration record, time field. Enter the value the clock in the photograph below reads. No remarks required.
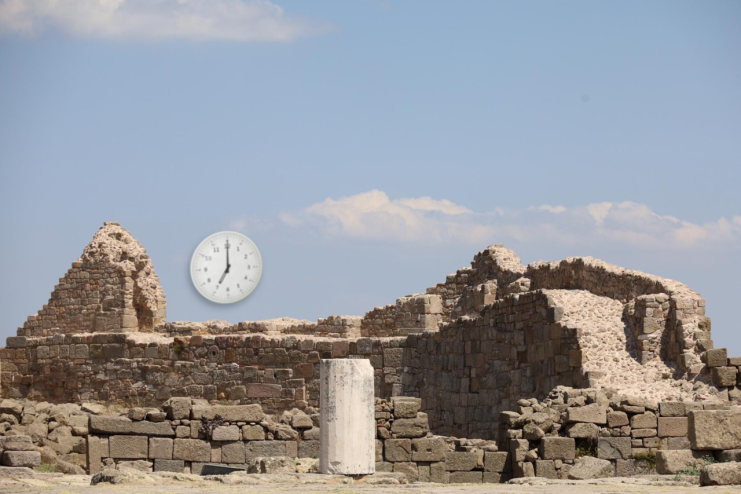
7:00
